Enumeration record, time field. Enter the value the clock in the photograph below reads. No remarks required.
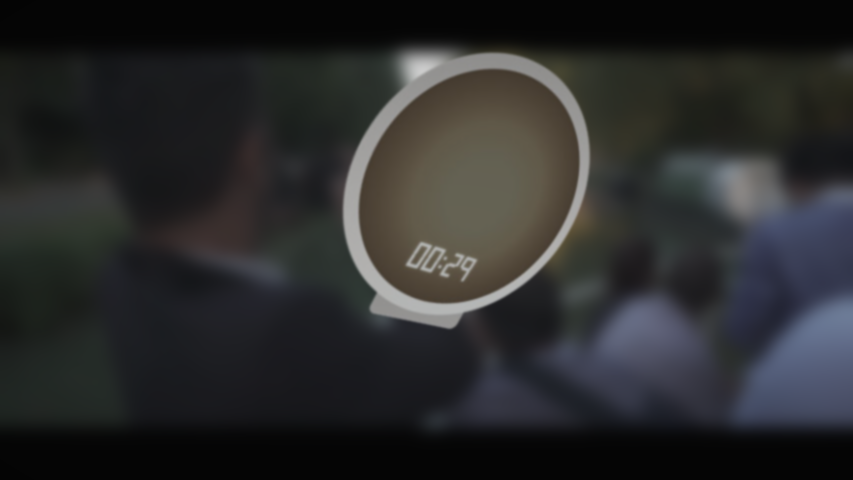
0:29
